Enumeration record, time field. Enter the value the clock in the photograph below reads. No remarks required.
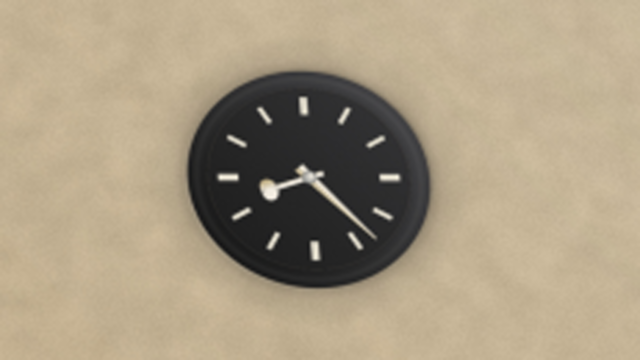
8:23
